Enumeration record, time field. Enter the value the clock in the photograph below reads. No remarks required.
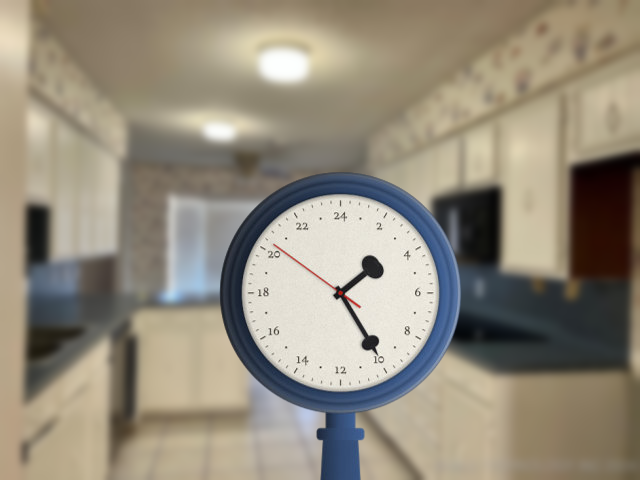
3:24:51
